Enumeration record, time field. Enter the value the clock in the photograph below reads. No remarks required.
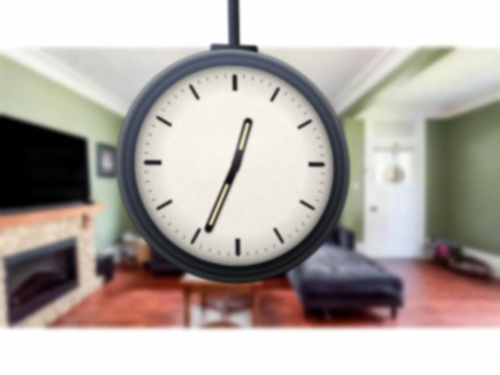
12:34
